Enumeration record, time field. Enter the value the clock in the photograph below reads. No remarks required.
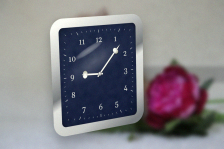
9:07
